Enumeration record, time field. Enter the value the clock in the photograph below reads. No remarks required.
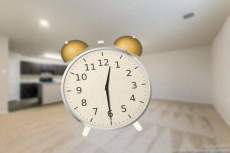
12:30
